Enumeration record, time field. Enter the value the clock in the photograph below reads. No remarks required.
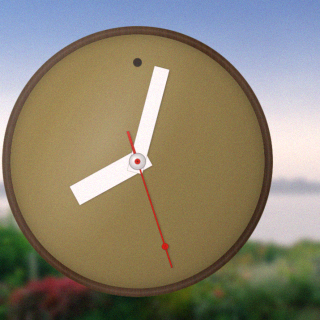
8:02:27
